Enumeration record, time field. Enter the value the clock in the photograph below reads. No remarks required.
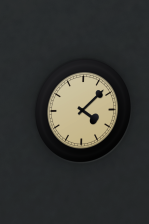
4:08
